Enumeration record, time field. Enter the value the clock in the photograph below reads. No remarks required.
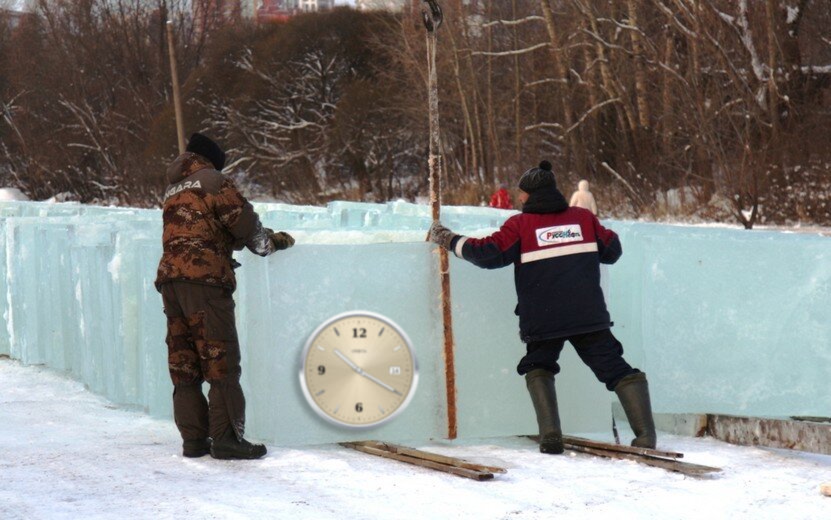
10:20
